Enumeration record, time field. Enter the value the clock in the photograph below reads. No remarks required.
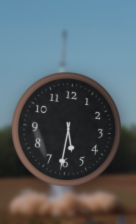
5:31
